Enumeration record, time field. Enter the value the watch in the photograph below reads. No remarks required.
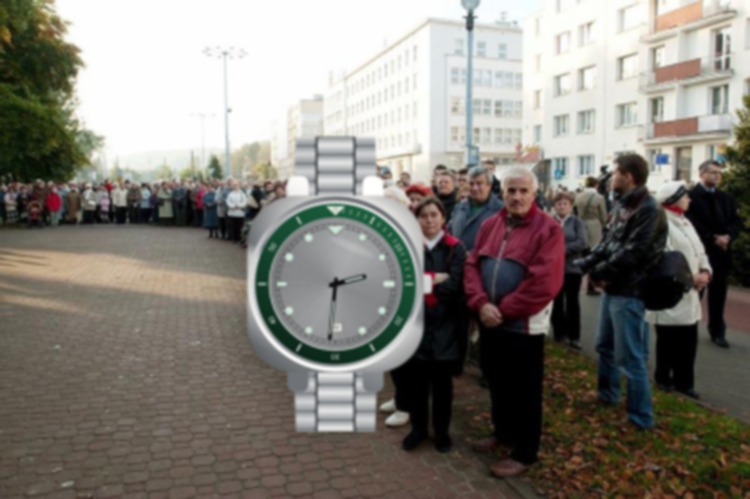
2:31
